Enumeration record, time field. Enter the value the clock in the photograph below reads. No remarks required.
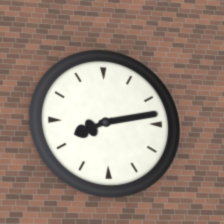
8:13
